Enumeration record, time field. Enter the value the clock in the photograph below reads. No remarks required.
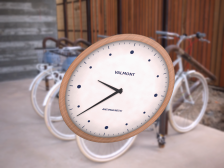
9:38
